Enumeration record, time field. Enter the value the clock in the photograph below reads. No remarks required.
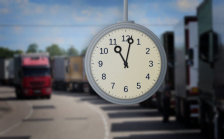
11:02
